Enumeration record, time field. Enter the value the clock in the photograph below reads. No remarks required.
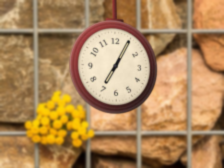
7:05
